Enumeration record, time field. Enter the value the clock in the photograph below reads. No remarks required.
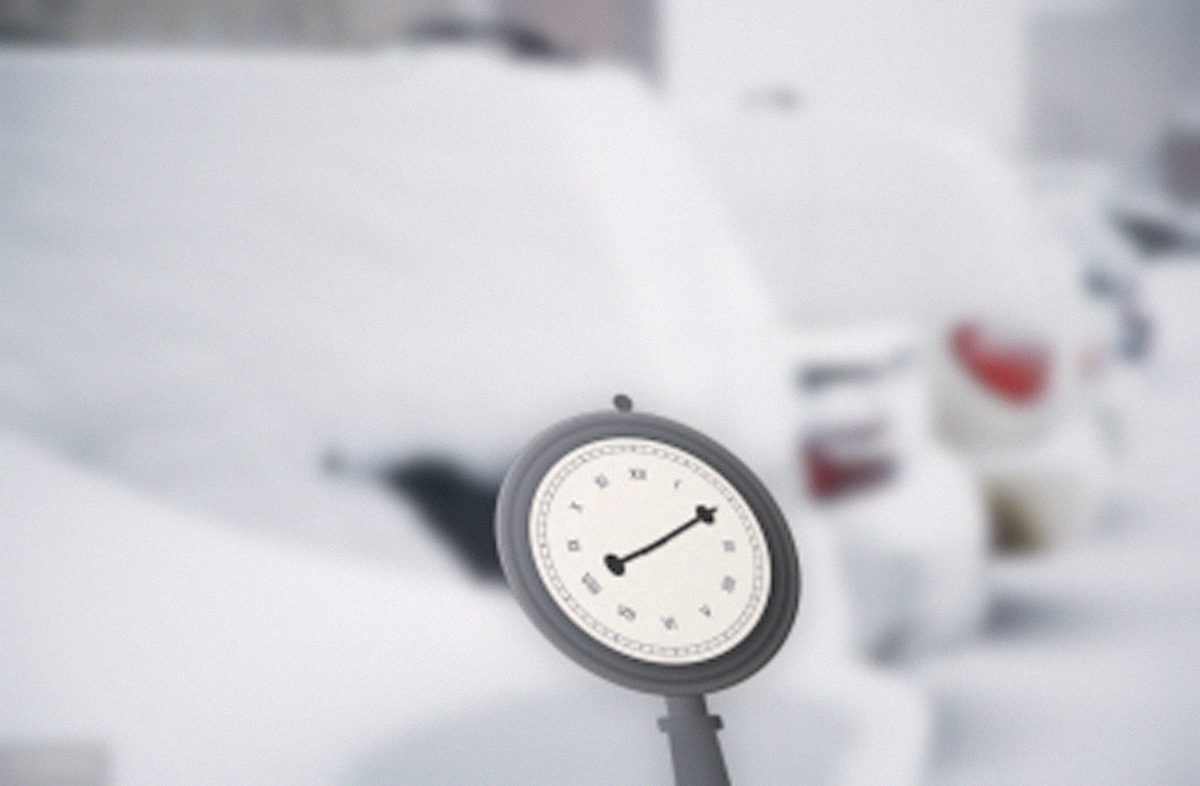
8:10
